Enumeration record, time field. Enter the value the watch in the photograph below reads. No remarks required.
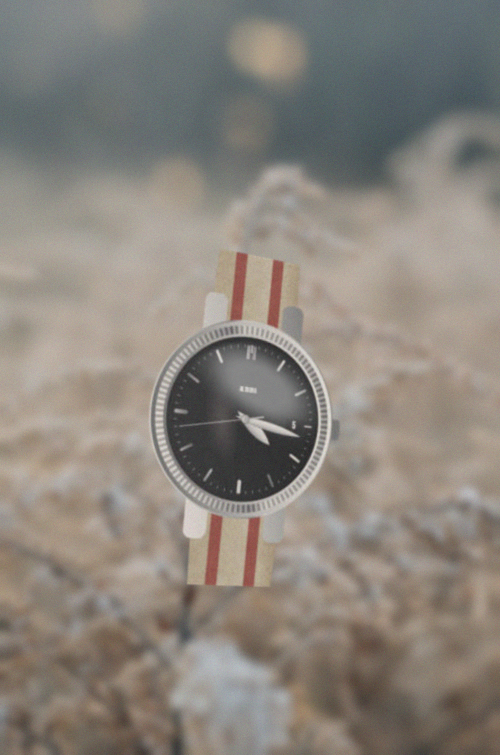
4:16:43
